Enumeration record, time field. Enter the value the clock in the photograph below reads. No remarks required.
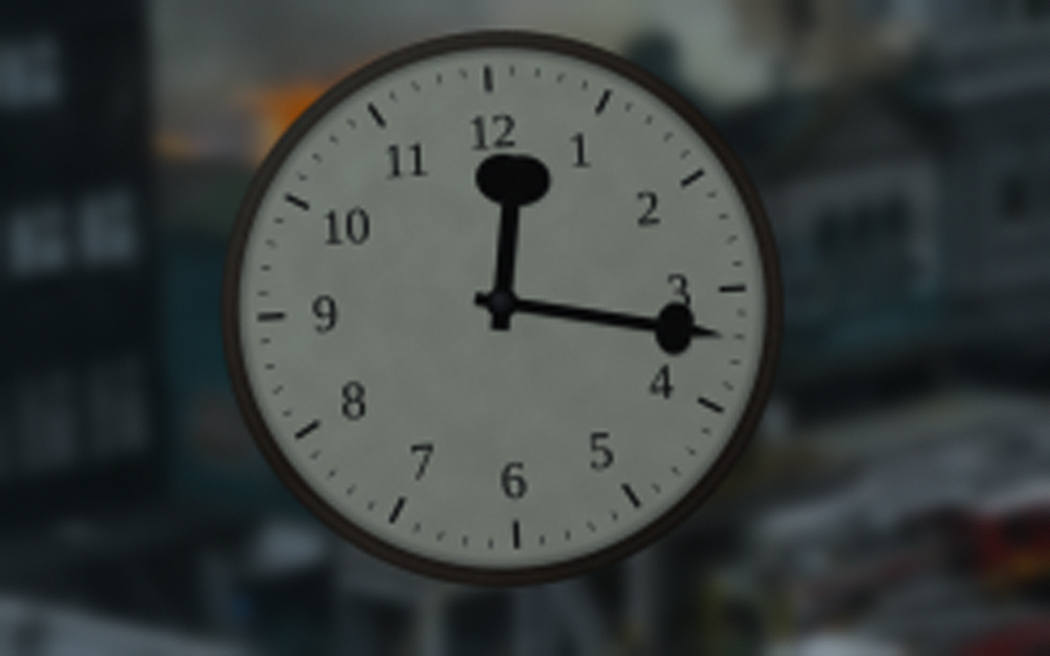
12:17
